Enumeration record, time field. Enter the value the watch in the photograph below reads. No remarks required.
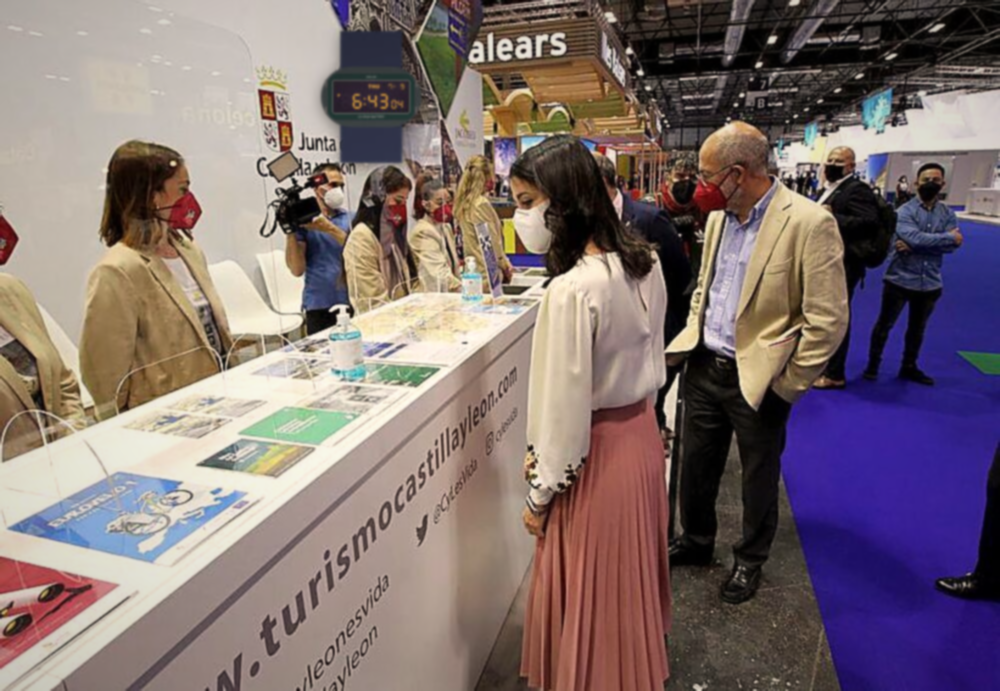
6:43
